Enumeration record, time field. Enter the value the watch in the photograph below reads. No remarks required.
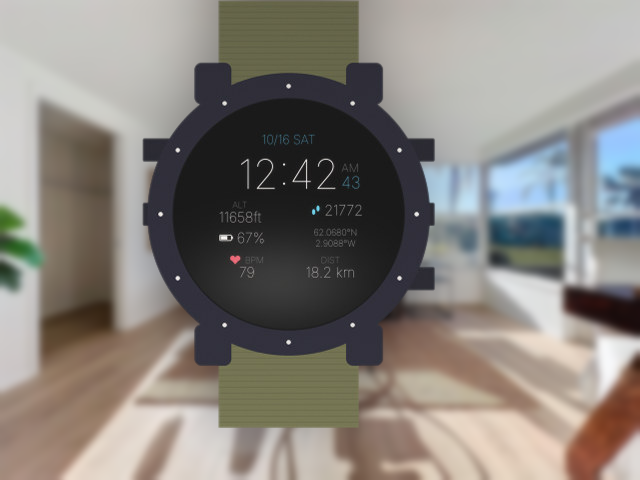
12:42:43
